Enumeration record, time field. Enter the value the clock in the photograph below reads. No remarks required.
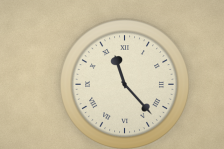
11:23
